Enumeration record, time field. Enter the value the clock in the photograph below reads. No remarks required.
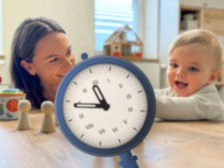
11:49
